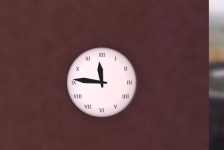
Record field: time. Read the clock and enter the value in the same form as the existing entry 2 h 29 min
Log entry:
11 h 46 min
